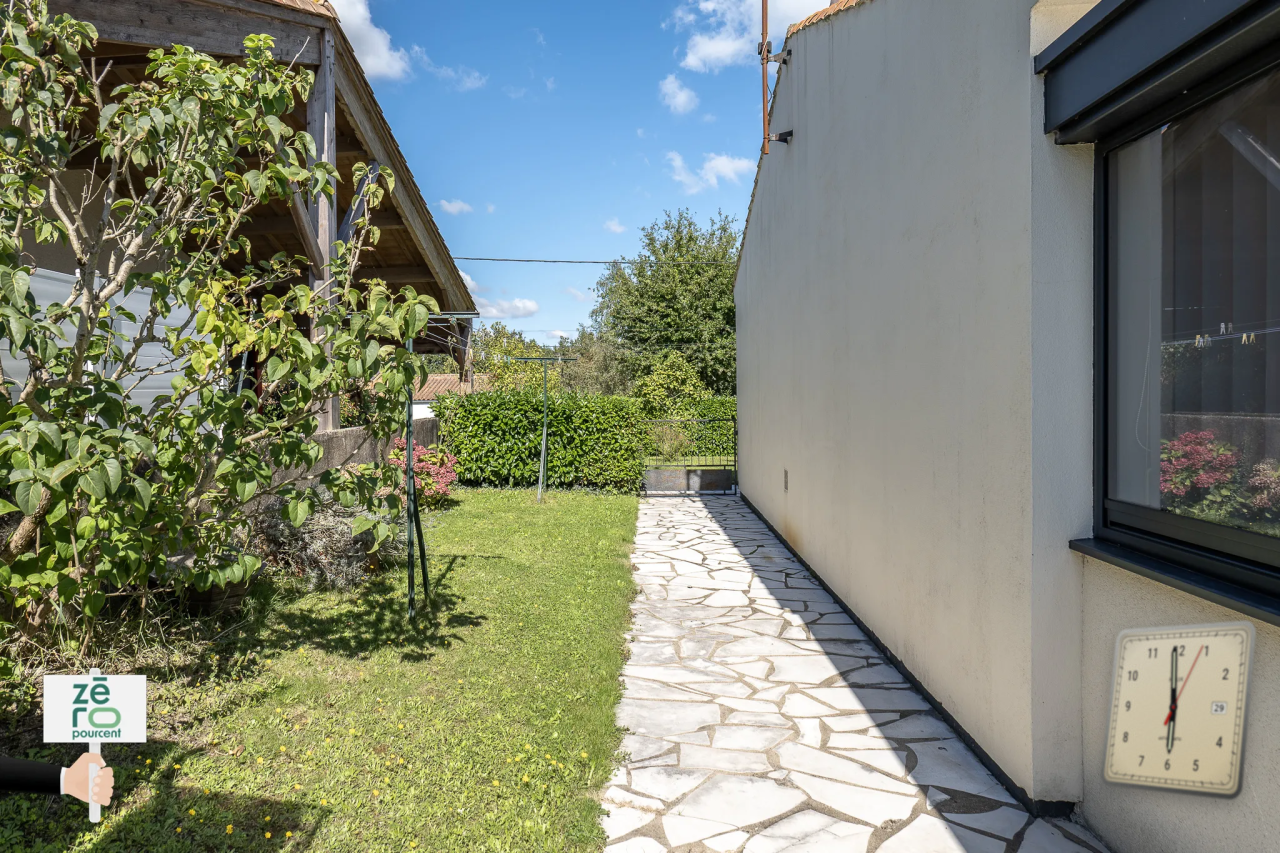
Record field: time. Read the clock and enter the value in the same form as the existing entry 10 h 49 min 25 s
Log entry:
5 h 59 min 04 s
